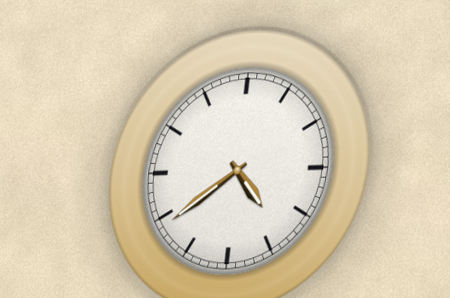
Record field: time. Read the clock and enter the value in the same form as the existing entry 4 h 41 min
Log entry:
4 h 39 min
